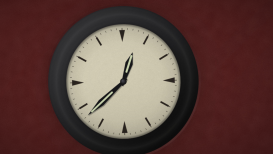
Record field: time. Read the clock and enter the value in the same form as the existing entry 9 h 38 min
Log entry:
12 h 38 min
